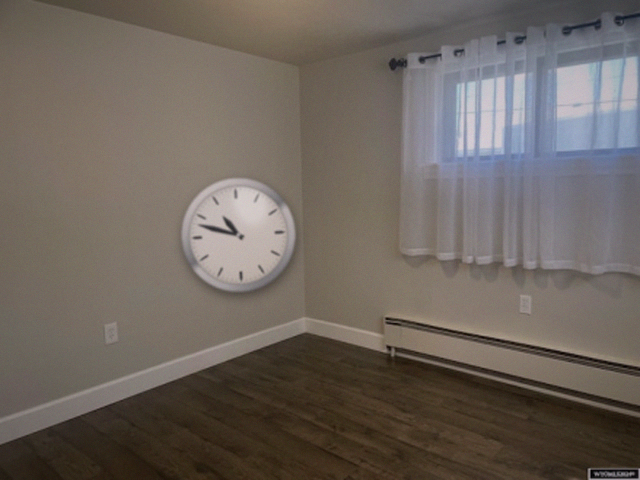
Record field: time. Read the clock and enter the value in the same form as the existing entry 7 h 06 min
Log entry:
10 h 48 min
